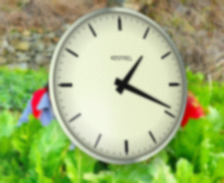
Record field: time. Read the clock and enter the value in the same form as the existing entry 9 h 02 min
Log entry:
1 h 19 min
